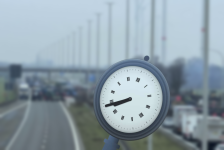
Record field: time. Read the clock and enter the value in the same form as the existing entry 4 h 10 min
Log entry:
7 h 39 min
